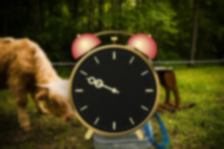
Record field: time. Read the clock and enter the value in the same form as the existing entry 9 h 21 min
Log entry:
9 h 49 min
